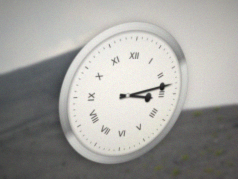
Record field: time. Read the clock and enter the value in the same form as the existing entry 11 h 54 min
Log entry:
3 h 13 min
